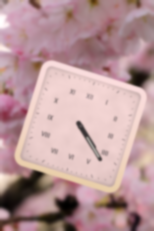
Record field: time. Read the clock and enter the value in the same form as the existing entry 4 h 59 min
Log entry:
4 h 22 min
